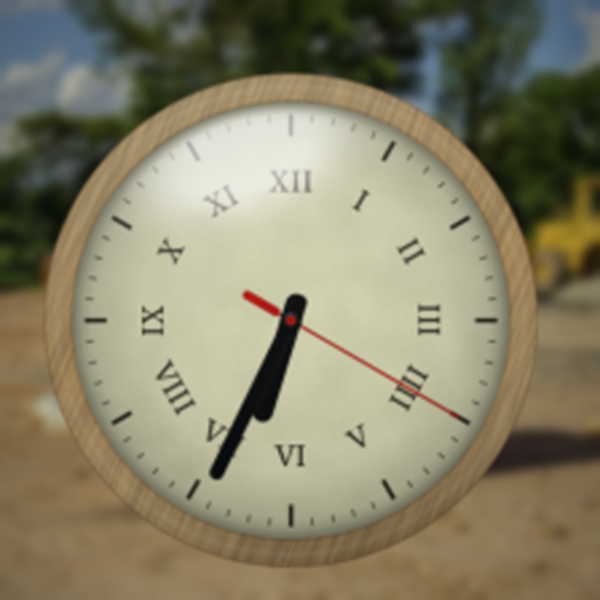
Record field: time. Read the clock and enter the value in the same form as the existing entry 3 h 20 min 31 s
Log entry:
6 h 34 min 20 s
